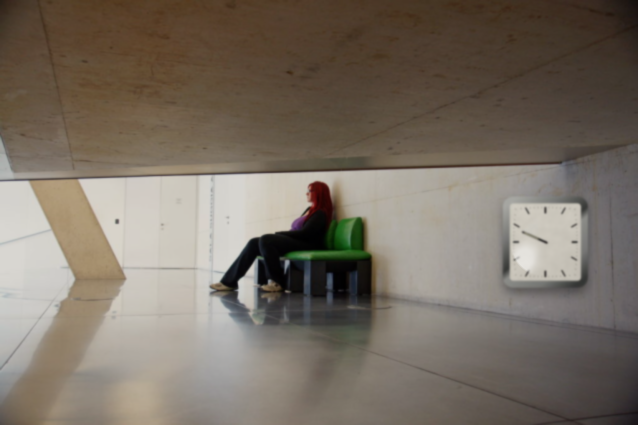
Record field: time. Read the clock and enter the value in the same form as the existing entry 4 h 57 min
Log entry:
9 h 49 min
